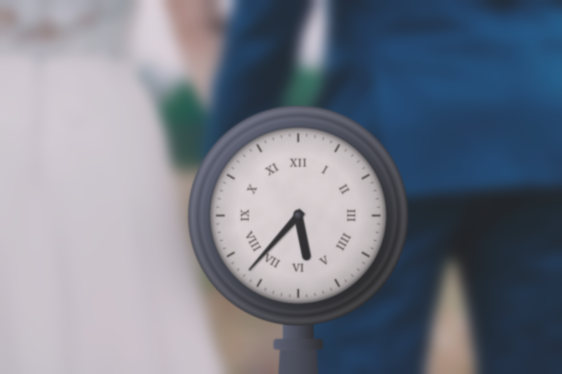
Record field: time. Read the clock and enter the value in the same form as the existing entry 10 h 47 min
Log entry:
5 h 37 min
